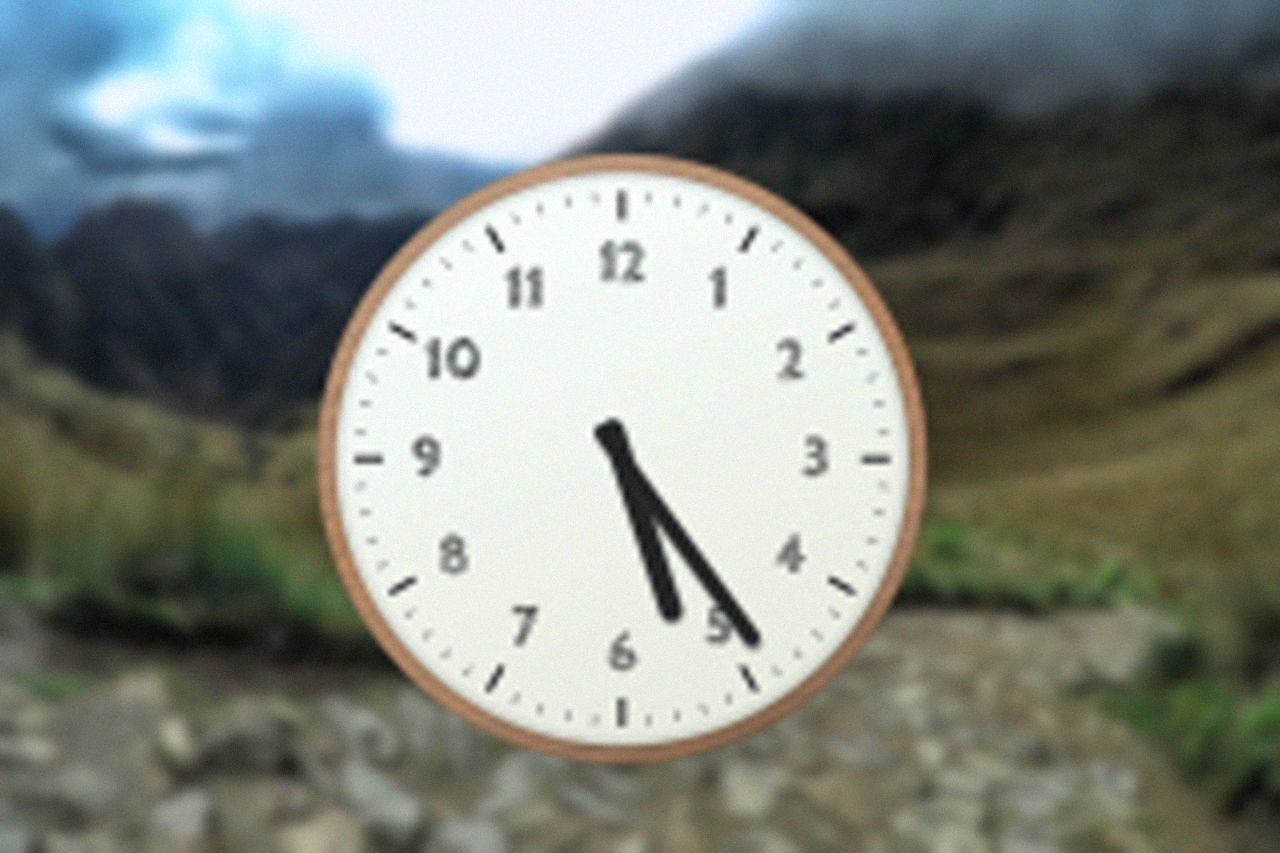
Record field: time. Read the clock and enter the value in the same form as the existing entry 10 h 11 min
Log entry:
5 h 24 min
